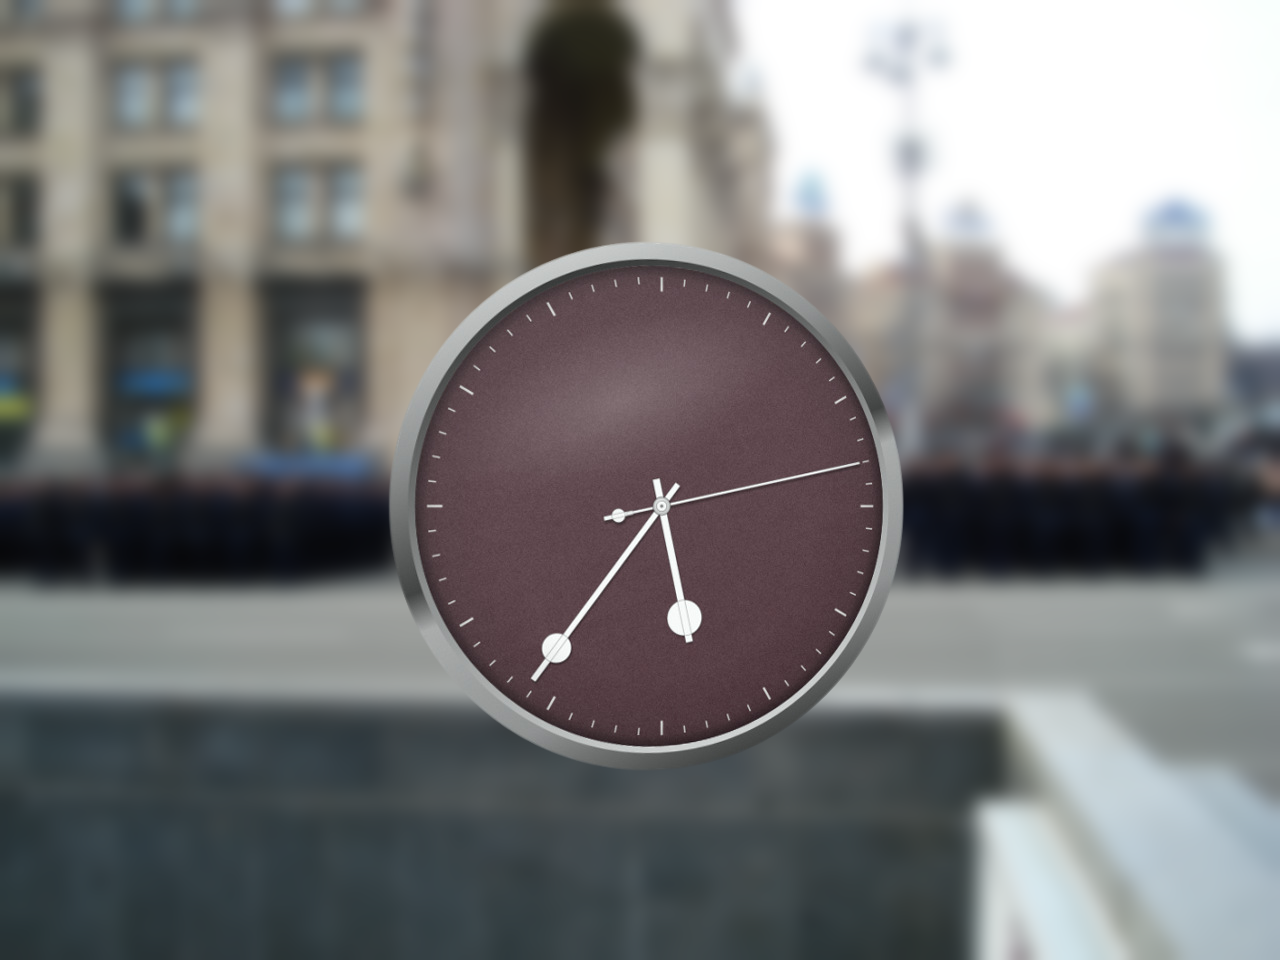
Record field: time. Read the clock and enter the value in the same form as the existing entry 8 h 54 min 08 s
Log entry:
5 h 36 min 13 s
